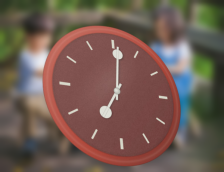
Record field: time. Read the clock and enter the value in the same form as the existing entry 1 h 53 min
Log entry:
7 h 01 min
